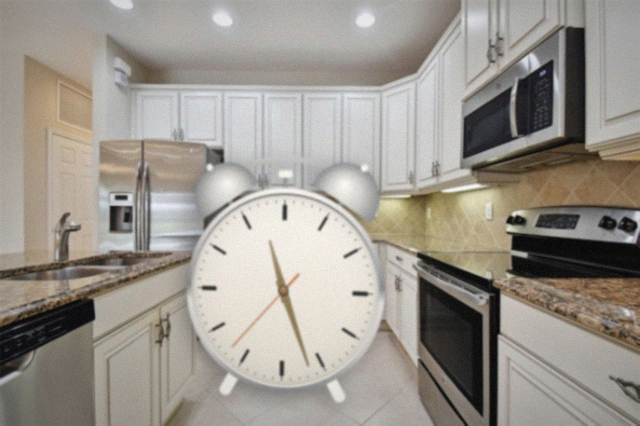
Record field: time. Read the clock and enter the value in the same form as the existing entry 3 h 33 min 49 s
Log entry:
11 h 26 min 37 s
